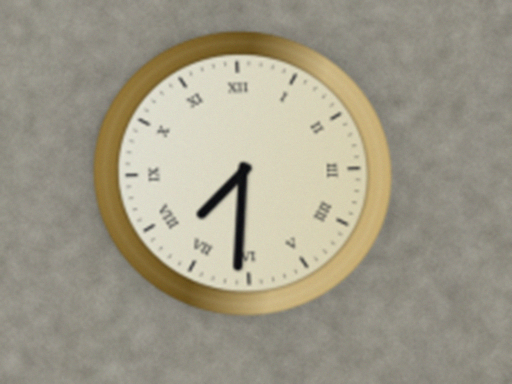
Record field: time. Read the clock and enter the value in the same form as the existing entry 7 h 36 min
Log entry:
7 h 31 min
